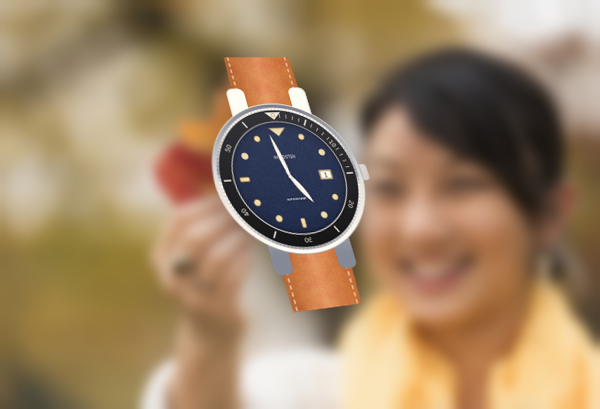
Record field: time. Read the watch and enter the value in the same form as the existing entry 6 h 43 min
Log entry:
4 h 58 min
